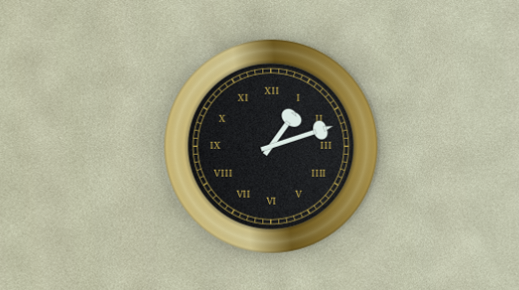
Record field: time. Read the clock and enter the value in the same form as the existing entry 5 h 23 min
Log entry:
1 h 12 min
